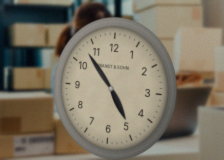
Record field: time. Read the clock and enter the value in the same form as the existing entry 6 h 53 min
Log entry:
4 h 53 min
